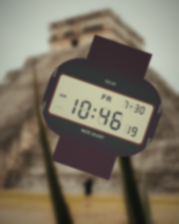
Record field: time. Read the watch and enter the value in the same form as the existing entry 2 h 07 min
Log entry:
10 h 46 min
